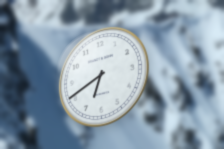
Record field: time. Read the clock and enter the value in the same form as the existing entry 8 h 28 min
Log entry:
6 h 41 min
